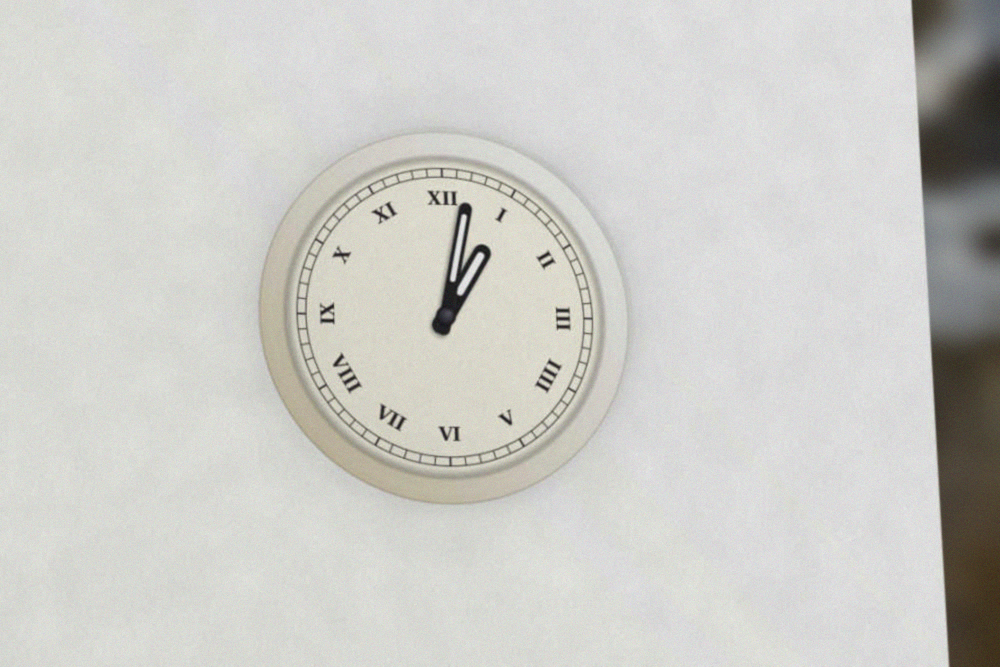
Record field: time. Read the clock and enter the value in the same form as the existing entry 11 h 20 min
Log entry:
1 h 02 min
